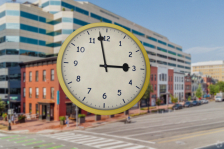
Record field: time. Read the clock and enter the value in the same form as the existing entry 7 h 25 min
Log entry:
2 h 58 min
